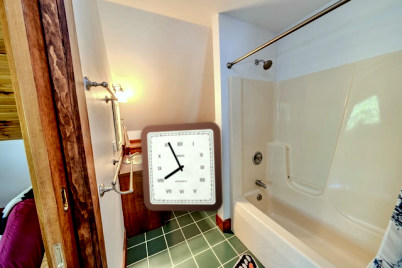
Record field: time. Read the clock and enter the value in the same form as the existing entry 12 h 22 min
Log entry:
7 h 56 min
